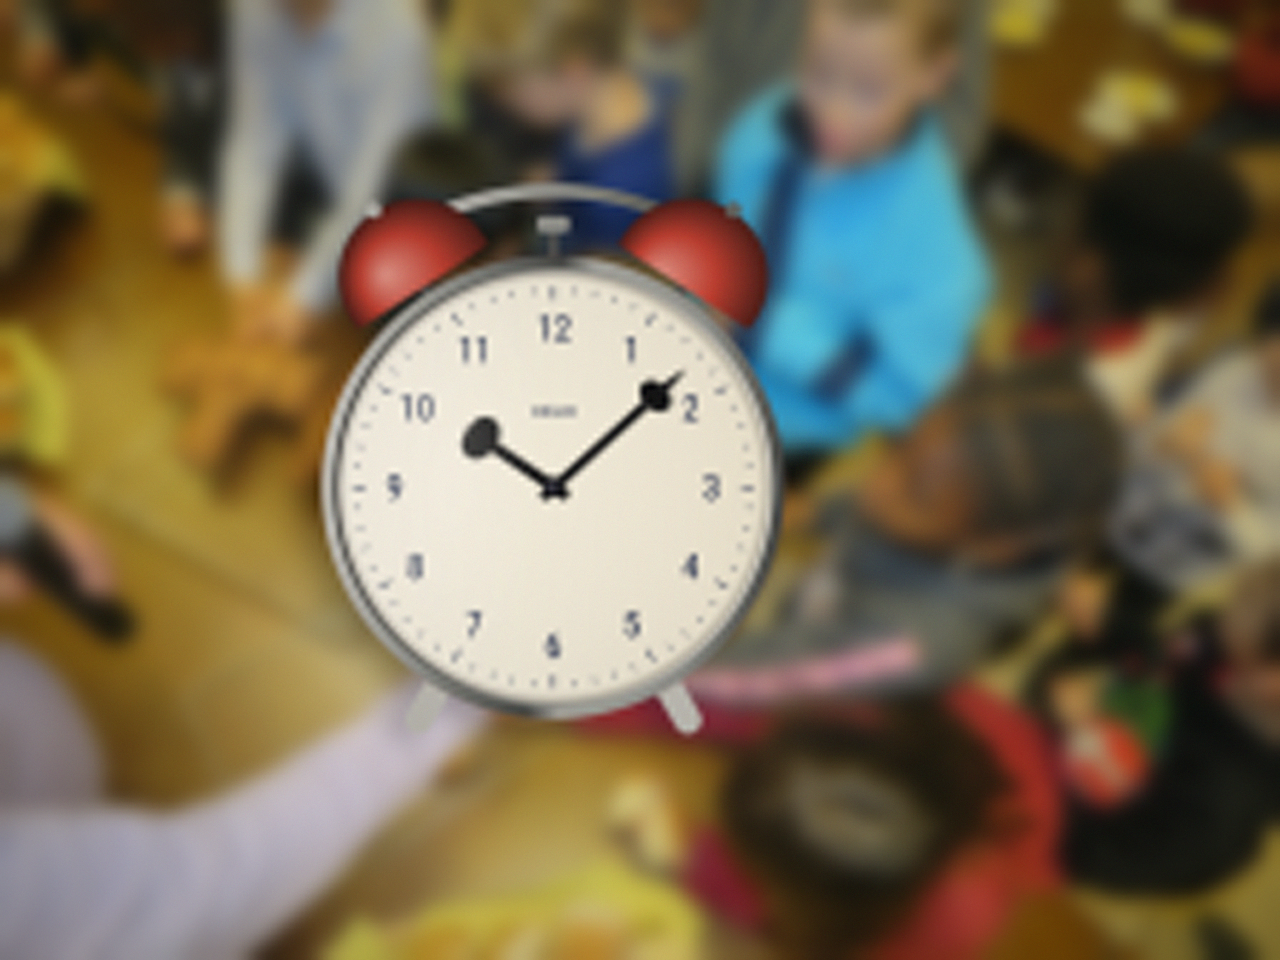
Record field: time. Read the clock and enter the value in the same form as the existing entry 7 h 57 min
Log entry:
10 h 08 min
